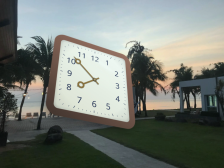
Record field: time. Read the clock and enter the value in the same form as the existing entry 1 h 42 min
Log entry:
7 h 52 min
